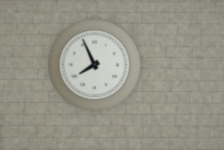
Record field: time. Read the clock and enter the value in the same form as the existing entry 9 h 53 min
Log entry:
7 h 56 min
